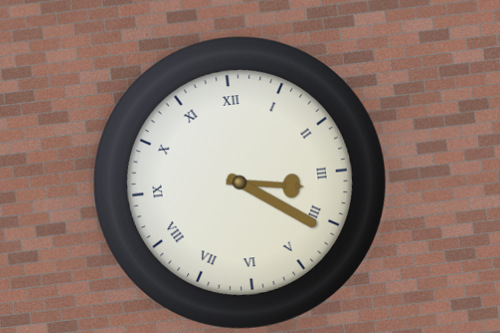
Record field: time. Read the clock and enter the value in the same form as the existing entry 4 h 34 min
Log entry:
3 h 21 min
